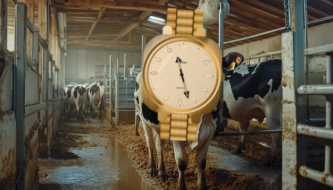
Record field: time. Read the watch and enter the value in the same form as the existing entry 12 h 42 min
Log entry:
11 h 27 min
